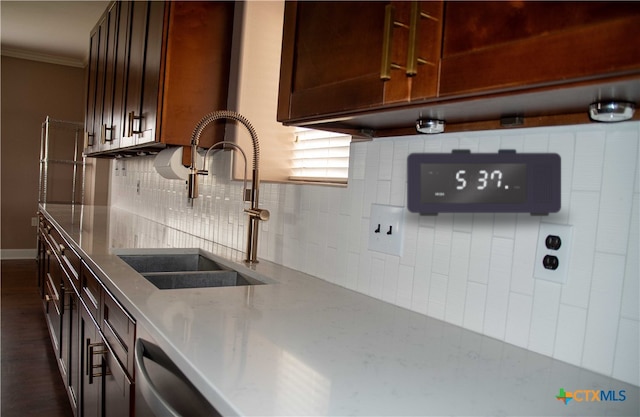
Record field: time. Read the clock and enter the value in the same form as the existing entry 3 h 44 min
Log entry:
5 h 37 min
